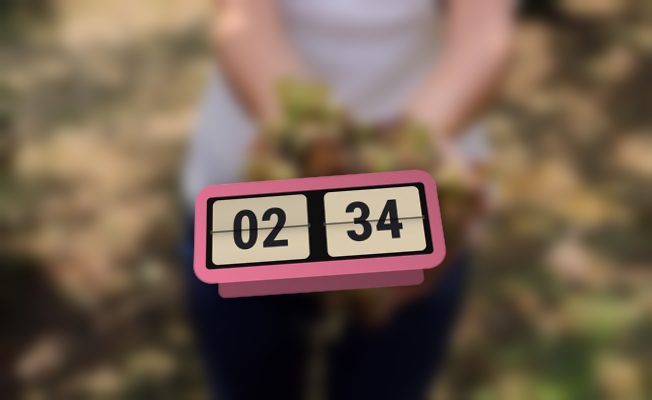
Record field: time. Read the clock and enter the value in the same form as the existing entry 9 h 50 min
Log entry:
2 h 34 min
